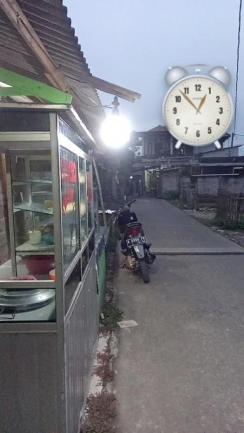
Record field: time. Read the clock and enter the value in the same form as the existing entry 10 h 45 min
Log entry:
12 h 53 min
